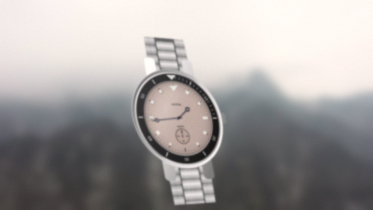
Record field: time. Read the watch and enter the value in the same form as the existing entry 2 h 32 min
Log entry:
1 h 44 min
